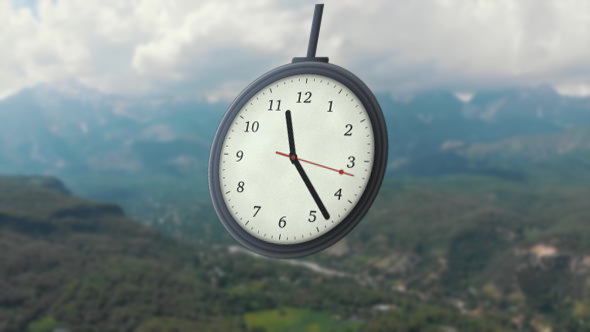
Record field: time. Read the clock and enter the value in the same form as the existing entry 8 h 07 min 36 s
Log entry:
11 h 23 min 17 s
